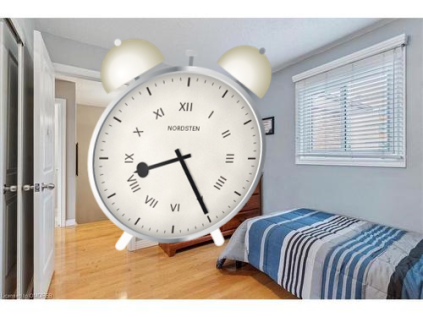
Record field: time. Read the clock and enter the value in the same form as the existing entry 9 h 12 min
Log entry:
8 h 25 min
